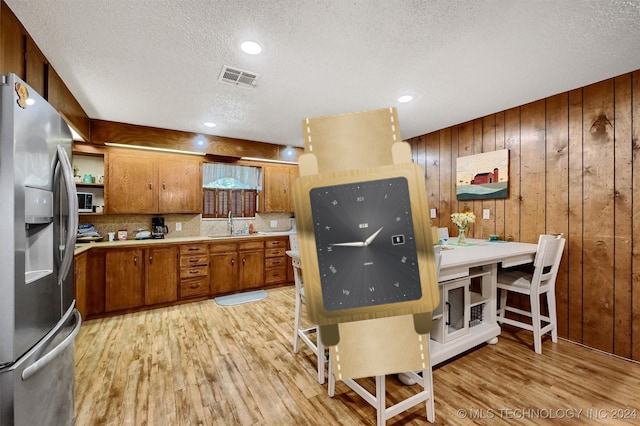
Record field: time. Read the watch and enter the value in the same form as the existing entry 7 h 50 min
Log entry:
1 h 46 min
